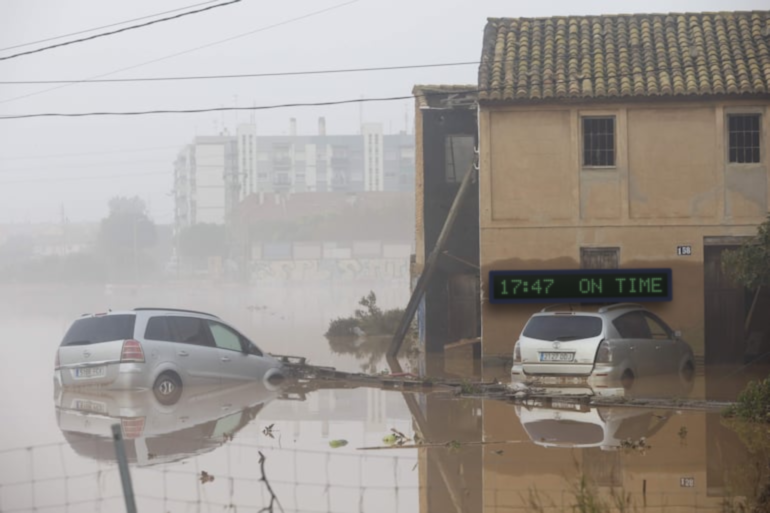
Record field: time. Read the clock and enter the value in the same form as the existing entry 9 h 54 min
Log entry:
17 h 47 min
